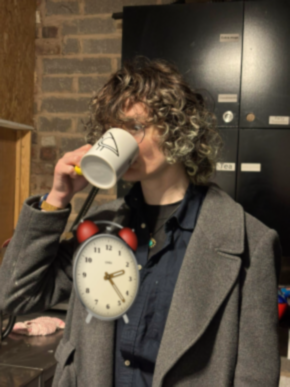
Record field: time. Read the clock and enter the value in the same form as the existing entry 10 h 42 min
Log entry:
2 h 23 min
